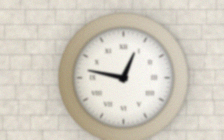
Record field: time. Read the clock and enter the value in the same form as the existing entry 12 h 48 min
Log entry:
12 h 47 min
